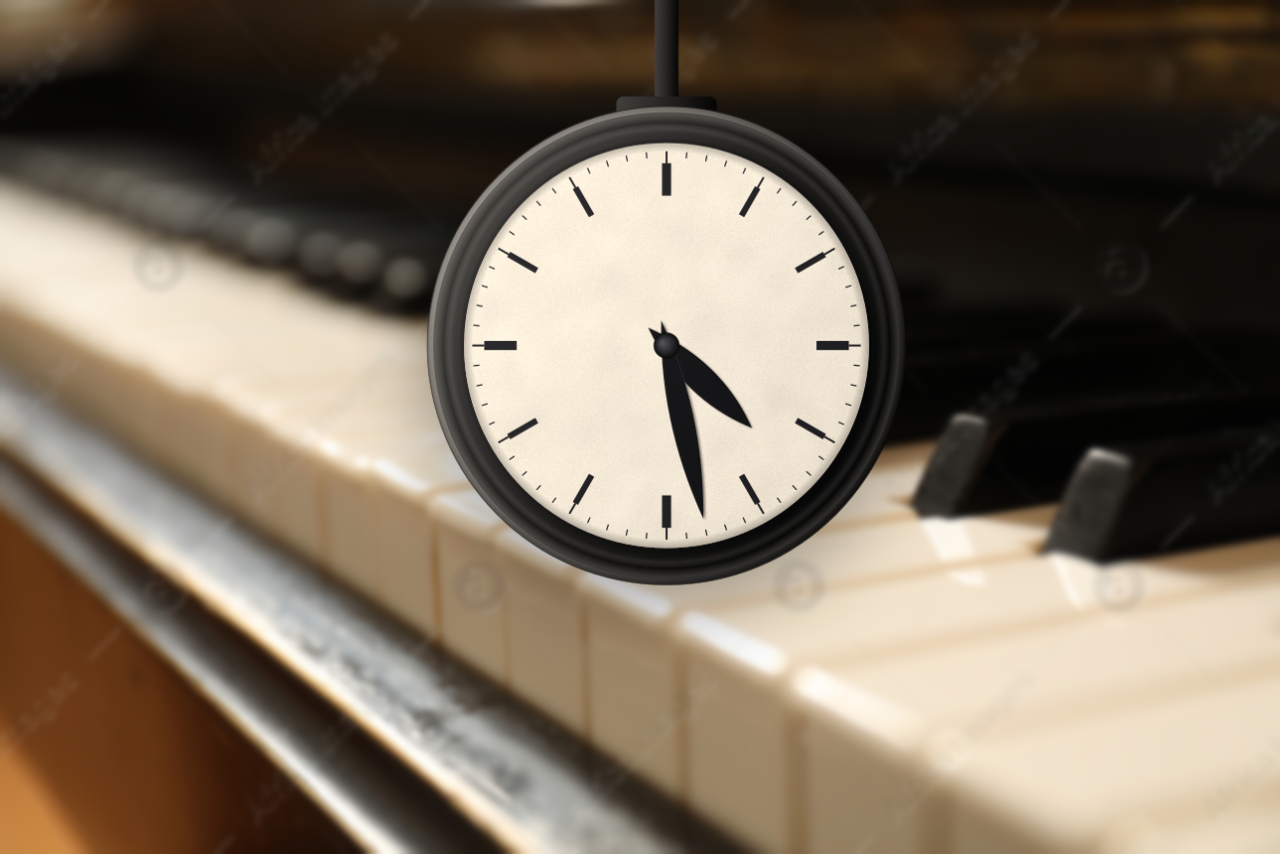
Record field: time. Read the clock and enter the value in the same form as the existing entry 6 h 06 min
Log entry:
4 h 28 min
